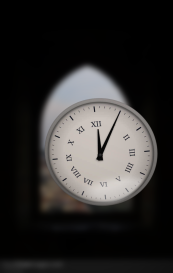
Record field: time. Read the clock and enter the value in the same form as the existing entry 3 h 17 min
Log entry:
12 h 05 min
